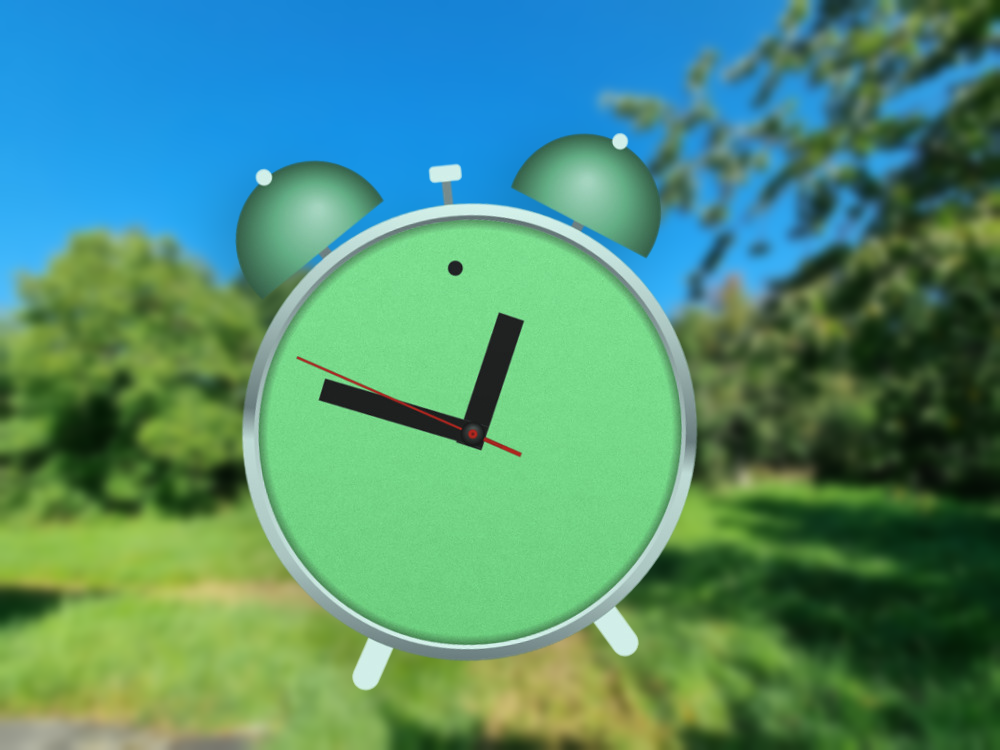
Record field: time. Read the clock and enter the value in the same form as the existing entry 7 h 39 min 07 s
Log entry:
12 h 48 min 50 s
